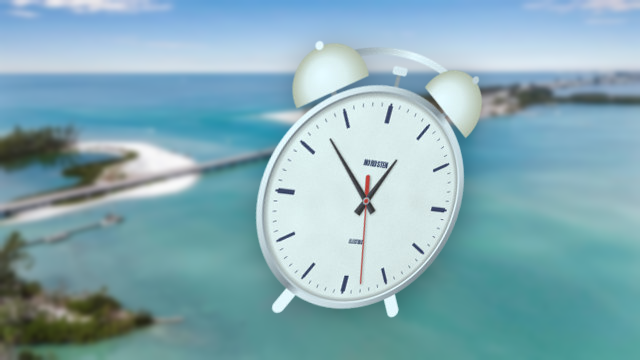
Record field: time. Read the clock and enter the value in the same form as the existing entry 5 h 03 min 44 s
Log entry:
12 h 52 min 28 s
